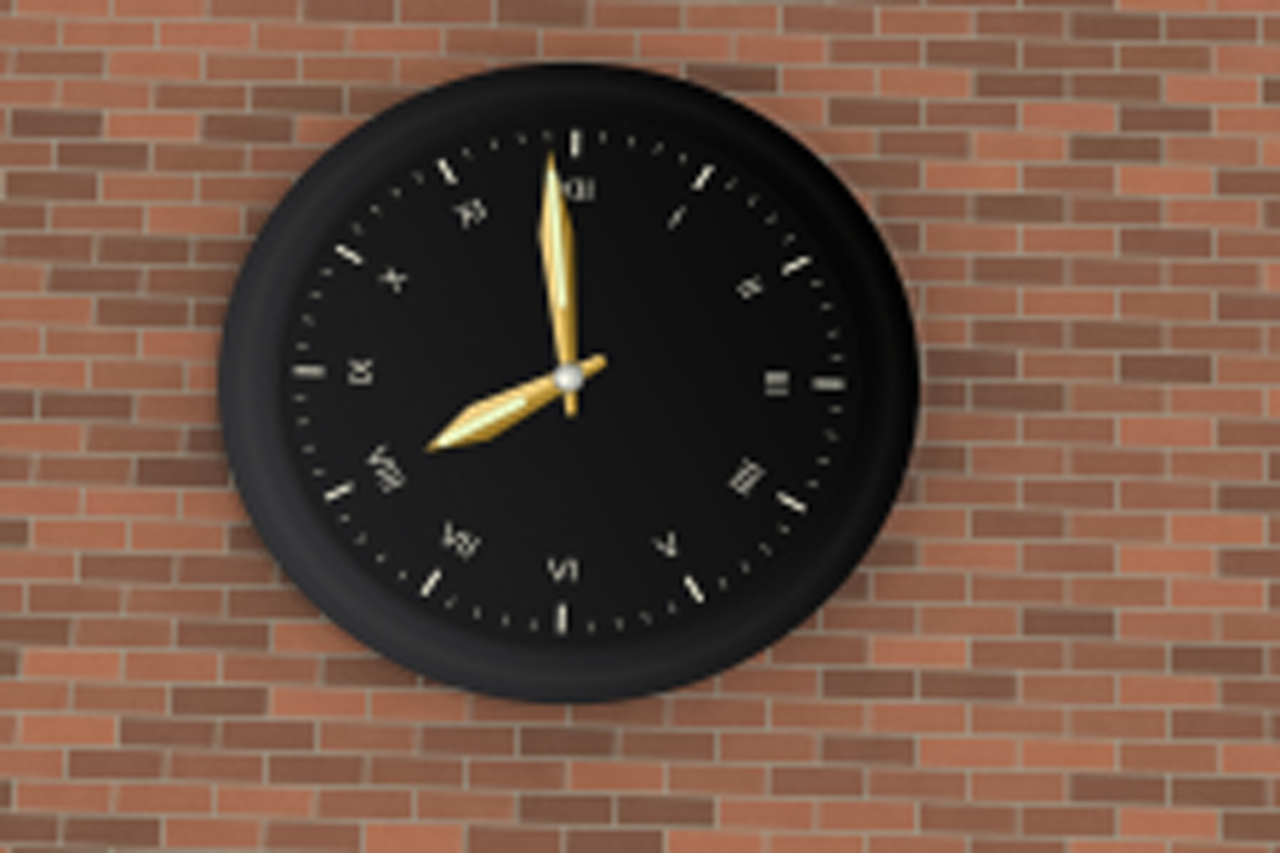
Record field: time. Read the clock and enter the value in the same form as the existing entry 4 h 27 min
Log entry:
7 h 59 min
